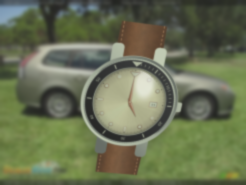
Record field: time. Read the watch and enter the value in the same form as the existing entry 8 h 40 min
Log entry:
5 h 00 min
